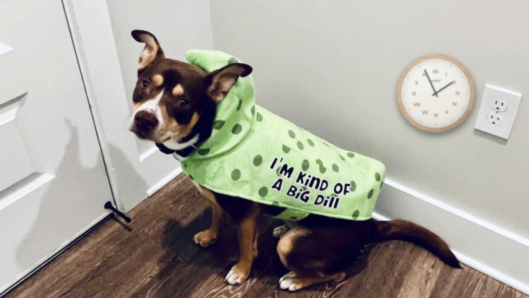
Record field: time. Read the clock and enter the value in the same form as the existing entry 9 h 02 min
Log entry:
1 h 56 min
